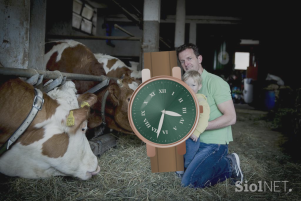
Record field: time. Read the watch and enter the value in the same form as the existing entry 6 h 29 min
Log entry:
3 h 33 min
